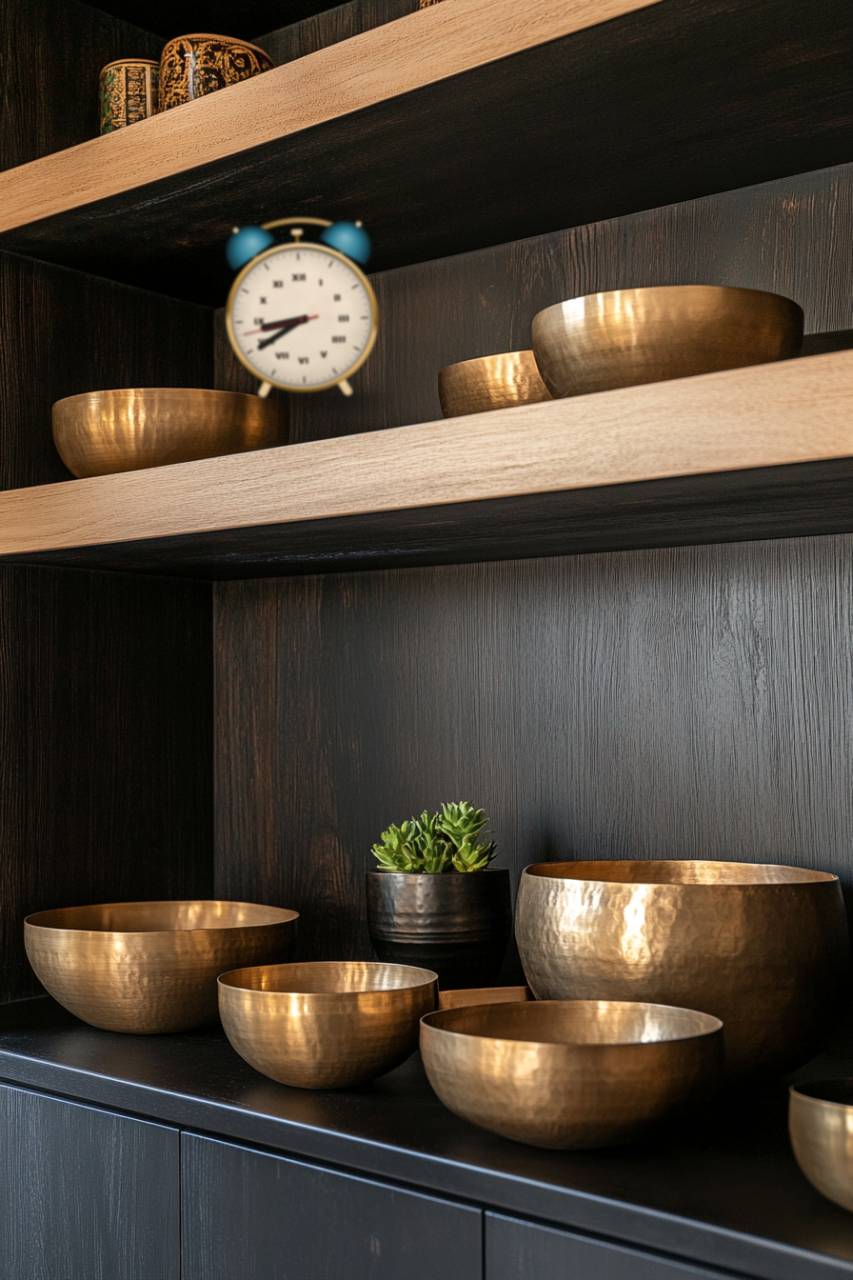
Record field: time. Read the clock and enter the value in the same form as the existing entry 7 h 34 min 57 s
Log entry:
8 h 39 min 43 s
